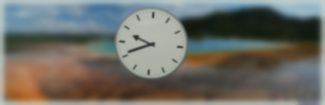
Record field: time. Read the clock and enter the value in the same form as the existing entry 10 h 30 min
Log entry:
9 h 41 min
